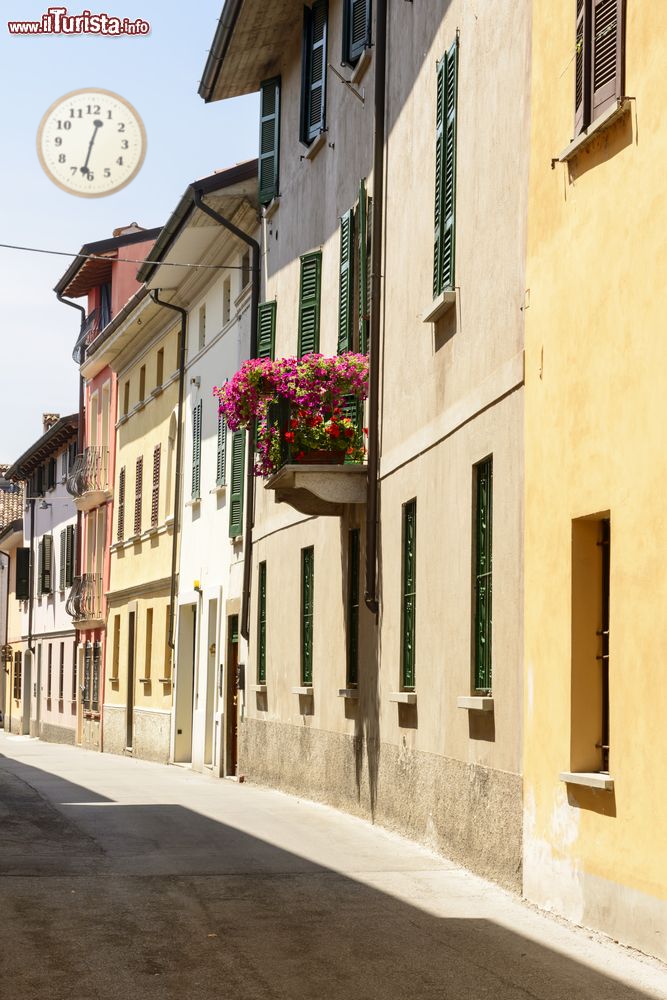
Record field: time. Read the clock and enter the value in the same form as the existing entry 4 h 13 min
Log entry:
12 h 32 min
